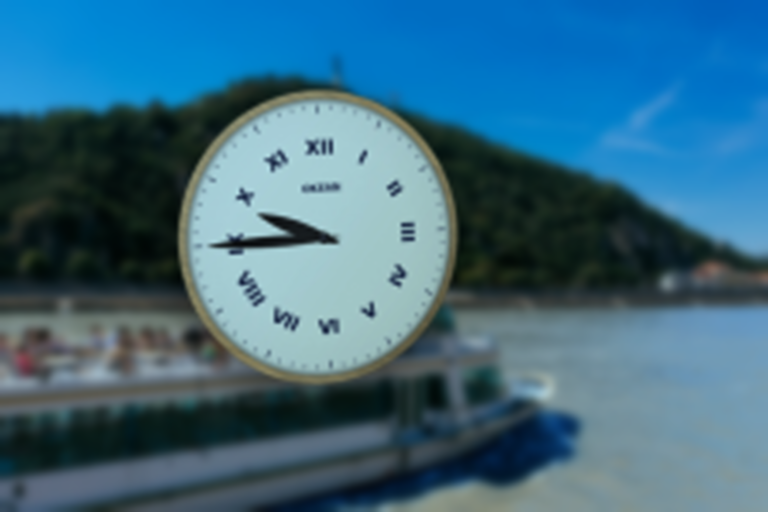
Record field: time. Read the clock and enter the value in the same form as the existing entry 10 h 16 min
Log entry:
9 h 45 min
